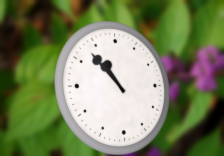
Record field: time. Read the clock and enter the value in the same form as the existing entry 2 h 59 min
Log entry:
10 h 53 min
